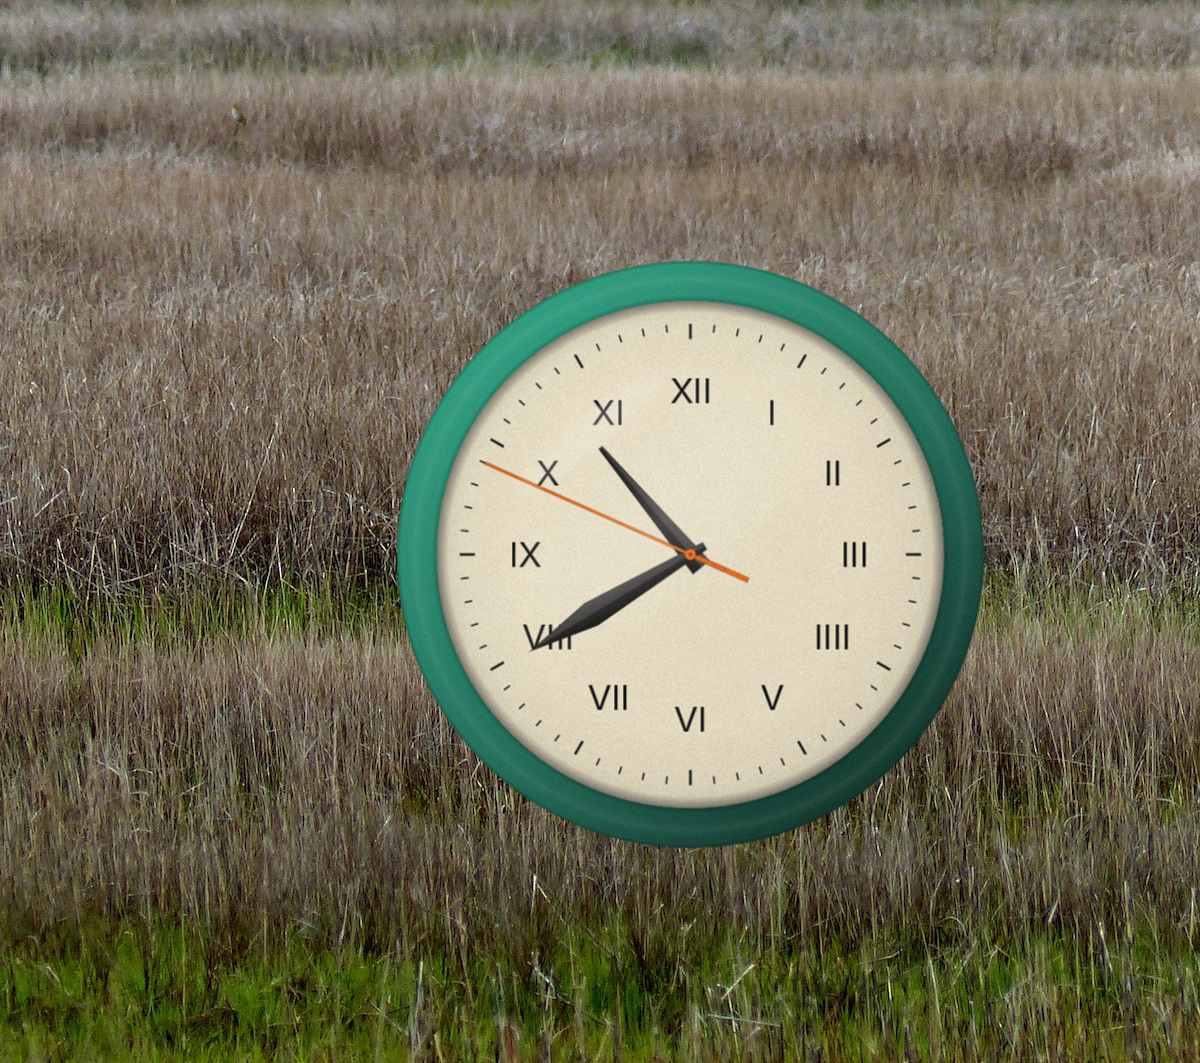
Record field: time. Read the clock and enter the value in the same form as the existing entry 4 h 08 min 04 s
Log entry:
10 h 39 min 49 s
